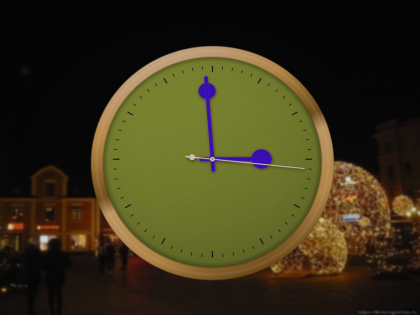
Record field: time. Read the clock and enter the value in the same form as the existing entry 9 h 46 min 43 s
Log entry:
2 h 59 min 16 s
